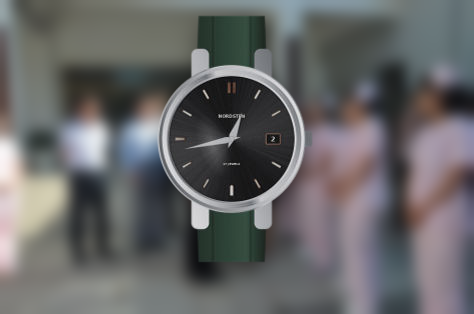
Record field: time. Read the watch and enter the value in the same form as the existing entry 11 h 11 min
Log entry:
12 h 43 min
